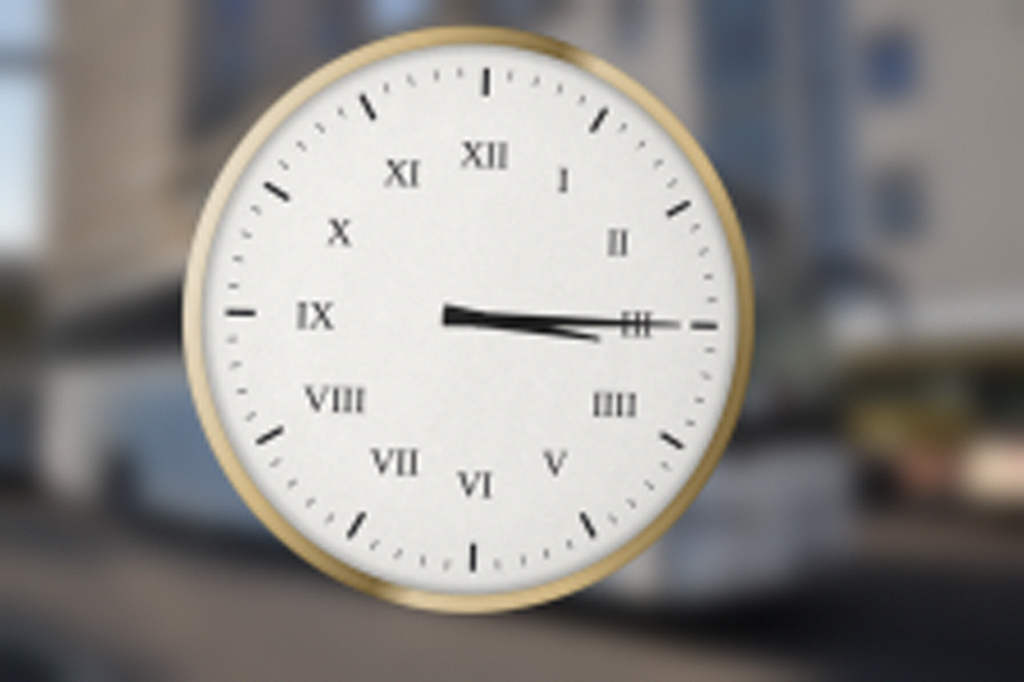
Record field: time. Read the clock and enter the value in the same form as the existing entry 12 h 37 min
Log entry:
3 h 15 min
